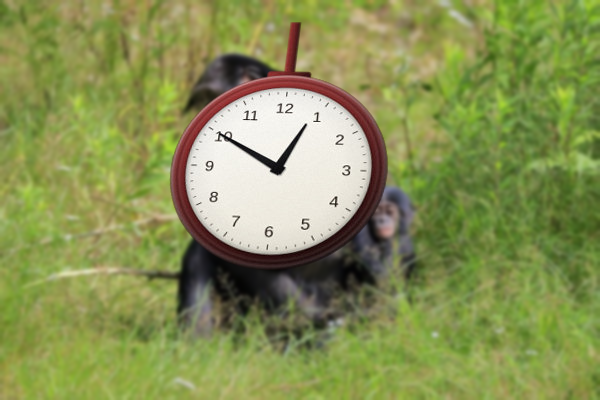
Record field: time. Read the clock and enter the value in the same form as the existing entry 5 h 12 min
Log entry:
12 h 50 min
